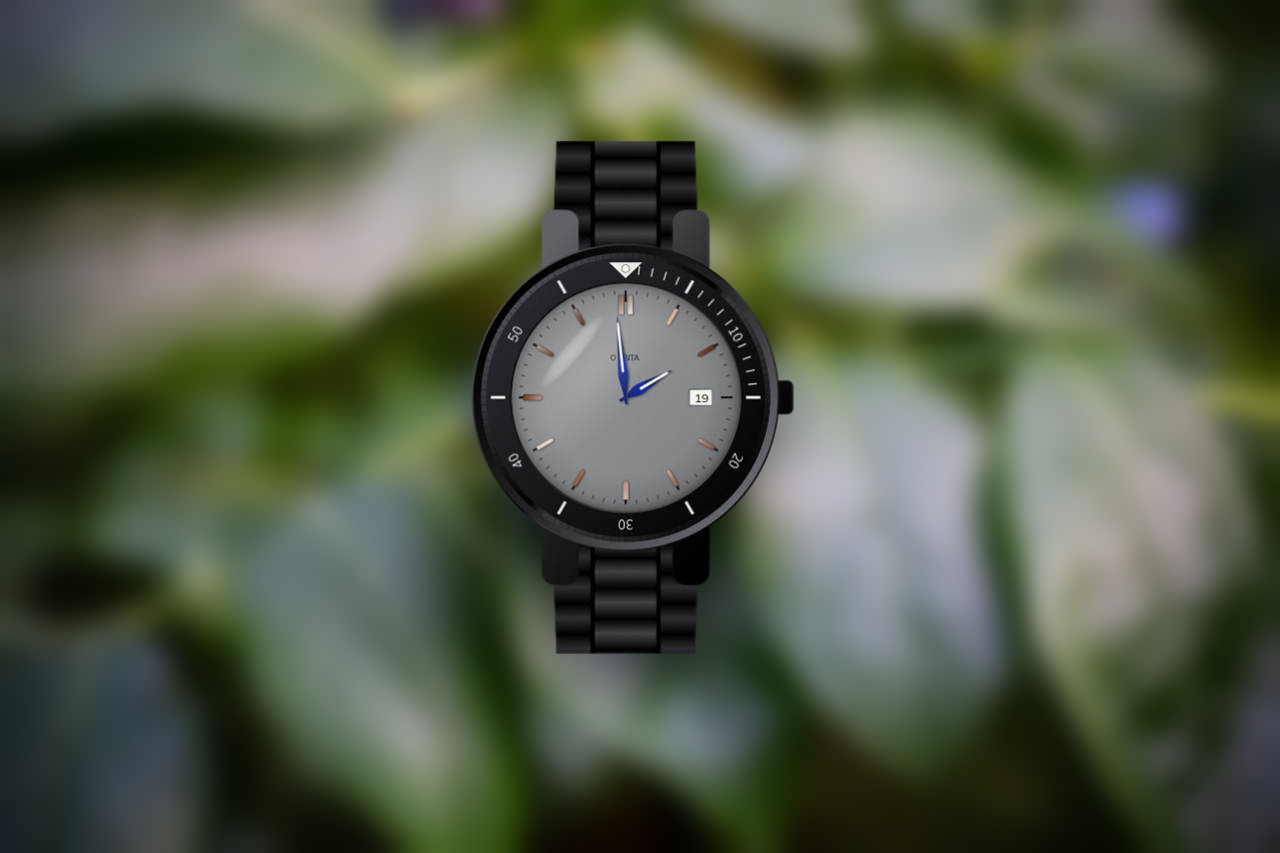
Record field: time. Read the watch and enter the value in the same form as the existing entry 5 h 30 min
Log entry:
1 h 59 min
